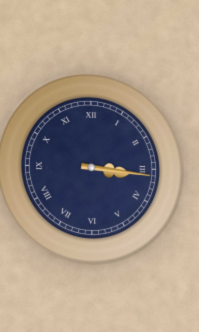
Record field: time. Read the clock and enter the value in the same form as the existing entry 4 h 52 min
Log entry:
3 h 16 min
